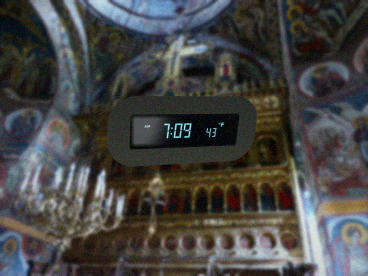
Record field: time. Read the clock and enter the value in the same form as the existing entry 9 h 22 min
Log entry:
7 h 09 min
